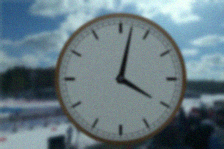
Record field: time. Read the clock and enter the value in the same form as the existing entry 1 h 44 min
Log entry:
4 h 02 min
